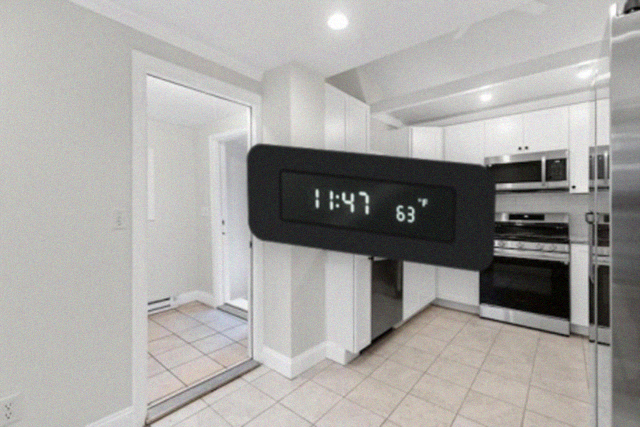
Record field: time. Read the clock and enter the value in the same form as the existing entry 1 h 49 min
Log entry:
11 h 47 min
